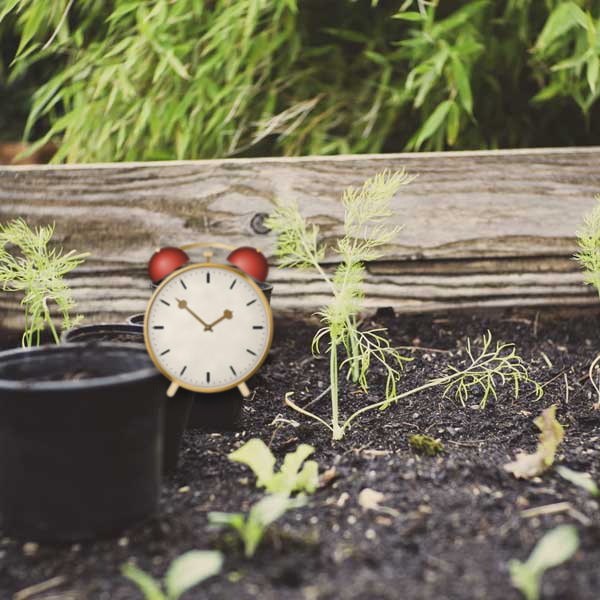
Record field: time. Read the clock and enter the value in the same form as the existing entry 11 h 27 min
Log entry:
1 h 52 min
